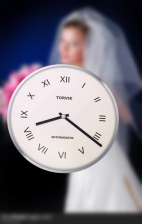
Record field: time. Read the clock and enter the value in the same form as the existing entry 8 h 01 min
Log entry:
8 h 21 min
